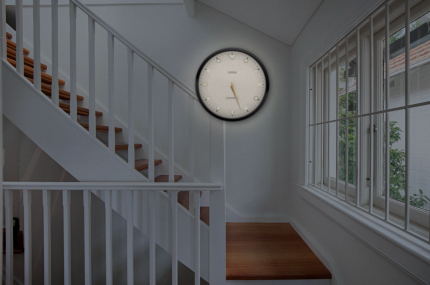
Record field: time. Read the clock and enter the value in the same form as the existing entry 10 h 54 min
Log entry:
5 h 27 min
